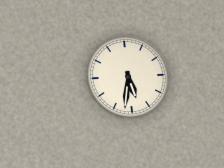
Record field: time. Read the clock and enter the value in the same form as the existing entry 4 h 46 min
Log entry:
5 h 32 min
